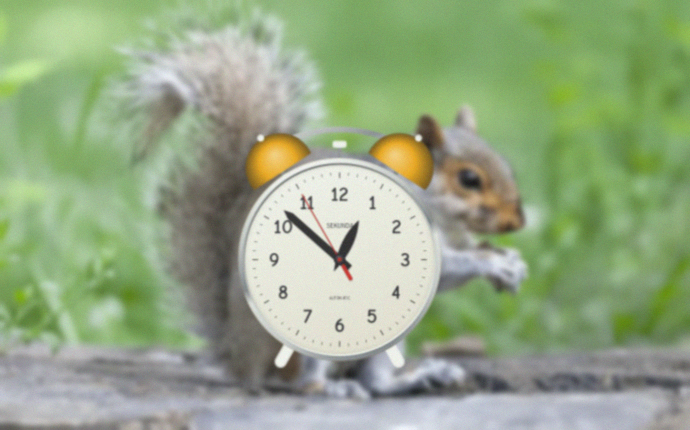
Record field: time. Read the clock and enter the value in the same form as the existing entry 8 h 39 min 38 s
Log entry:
12 h 51 min 55 s
